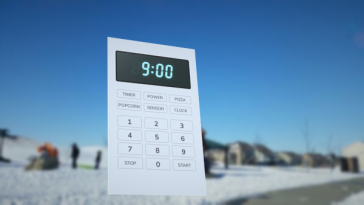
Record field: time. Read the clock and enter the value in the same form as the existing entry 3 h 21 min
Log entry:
9 h 00 min
